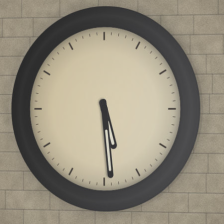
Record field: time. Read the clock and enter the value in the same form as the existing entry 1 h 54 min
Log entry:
5 h 29 min
